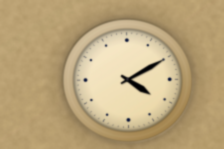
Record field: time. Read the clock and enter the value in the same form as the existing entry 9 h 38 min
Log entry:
4 h 10 min
